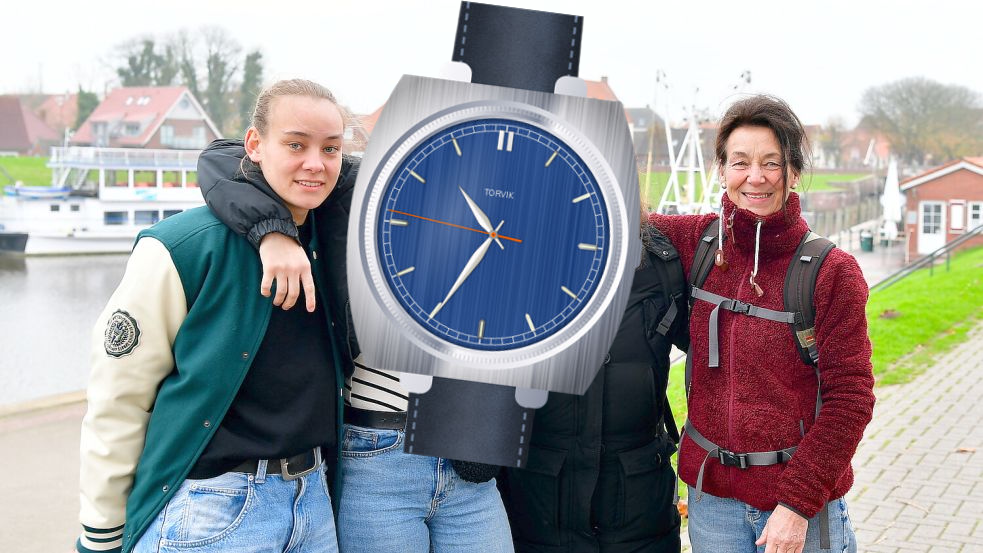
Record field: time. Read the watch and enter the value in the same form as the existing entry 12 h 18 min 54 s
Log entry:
10 h 34 min 46 s
